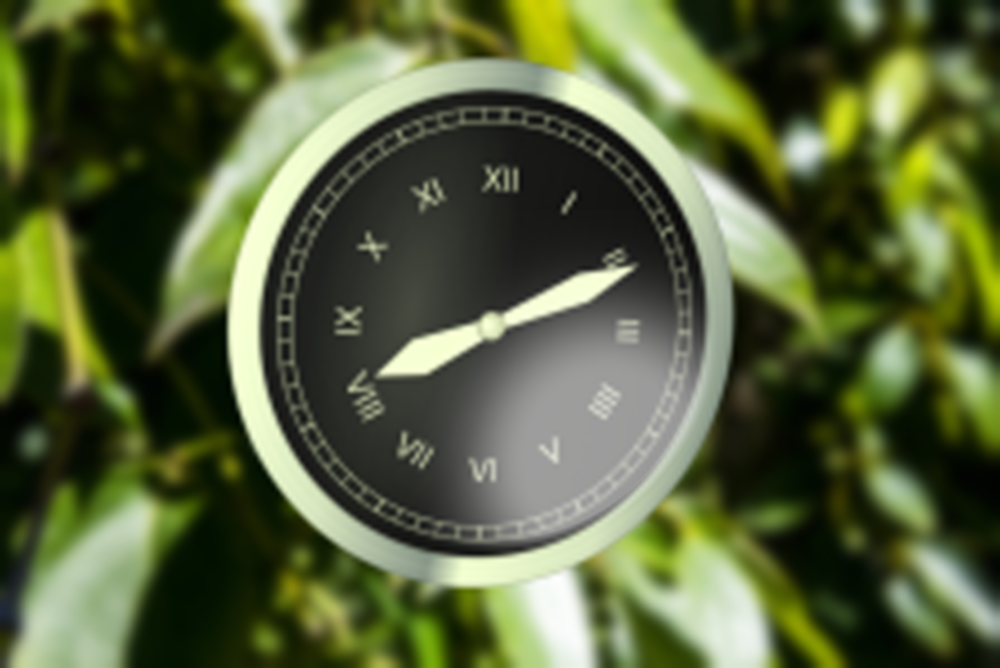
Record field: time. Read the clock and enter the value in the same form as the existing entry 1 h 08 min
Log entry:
8 h 11 min
